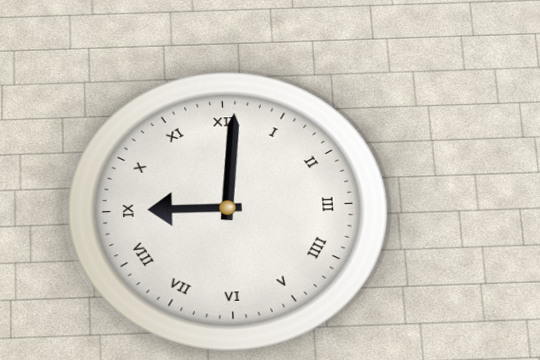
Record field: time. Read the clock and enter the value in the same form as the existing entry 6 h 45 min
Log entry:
9 h 01 min
